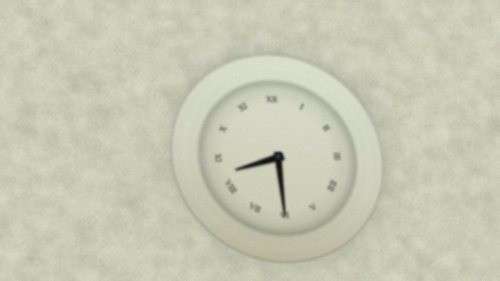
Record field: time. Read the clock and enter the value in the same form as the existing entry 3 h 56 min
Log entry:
8 h 30 min
